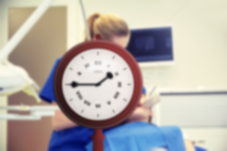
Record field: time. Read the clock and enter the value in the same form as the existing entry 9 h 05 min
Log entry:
1 h 45 min
